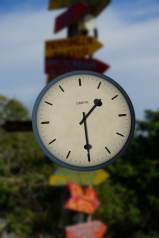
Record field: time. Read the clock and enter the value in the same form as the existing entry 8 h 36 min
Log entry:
1 h 30 min
